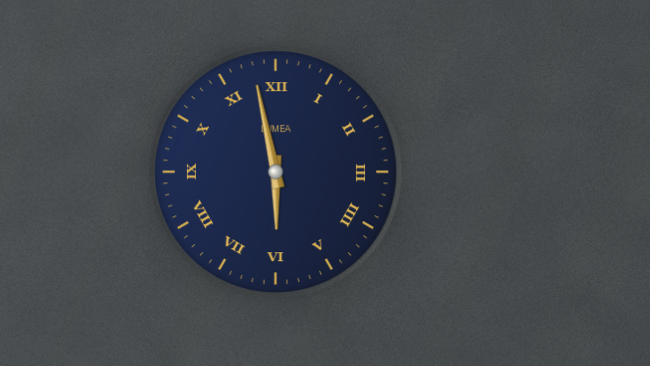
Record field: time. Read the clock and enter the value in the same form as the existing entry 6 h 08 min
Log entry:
5 h 58 min
